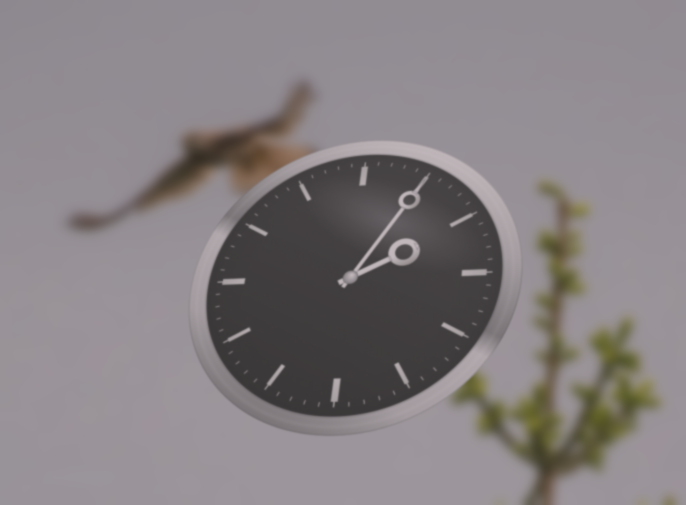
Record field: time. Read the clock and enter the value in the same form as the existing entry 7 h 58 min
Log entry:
2 h 05 min
